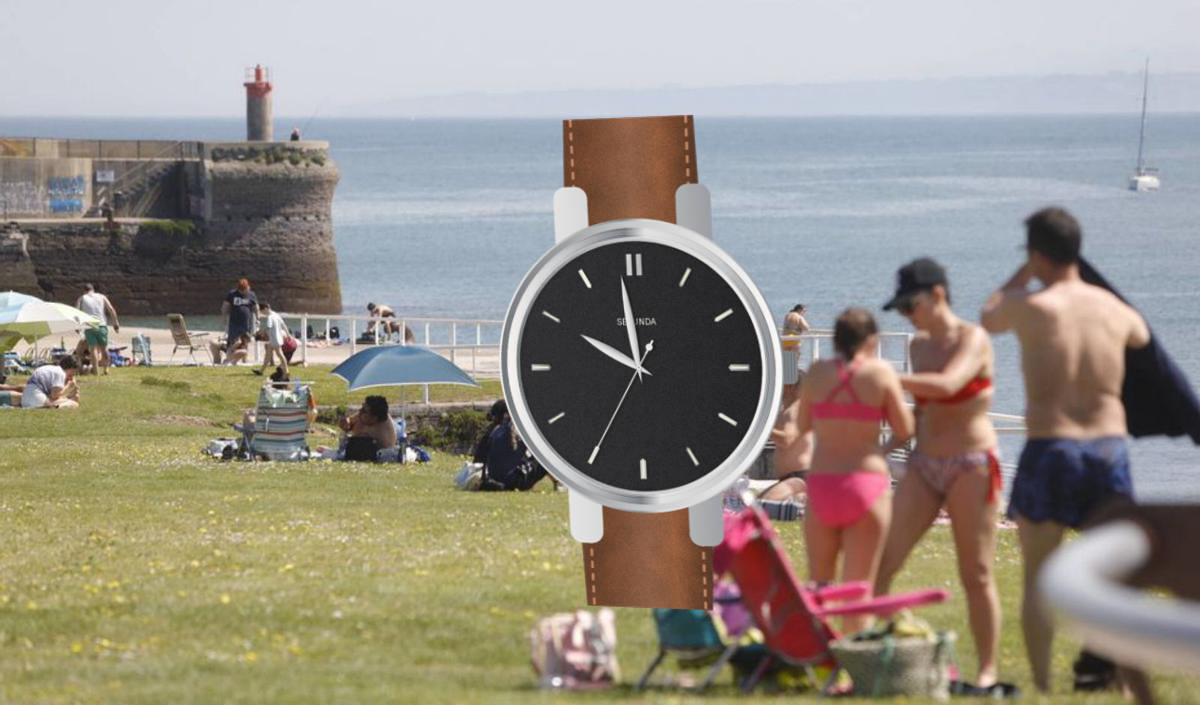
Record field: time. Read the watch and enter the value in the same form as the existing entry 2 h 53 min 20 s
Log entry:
9 h 58 min 35 s
